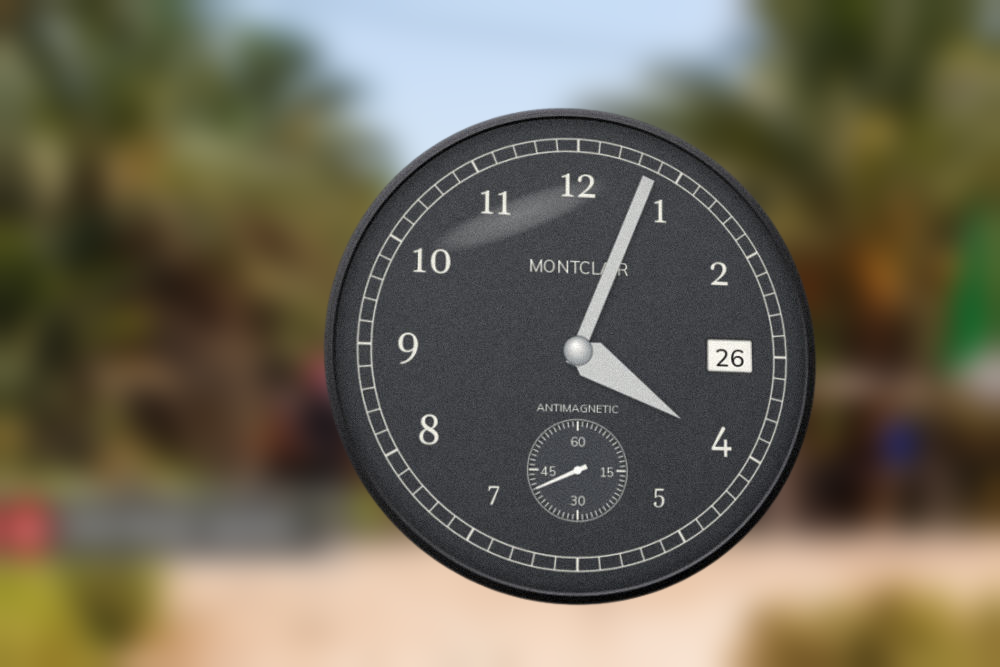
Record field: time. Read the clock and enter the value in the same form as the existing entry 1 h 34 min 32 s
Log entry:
4 h 03 min 41 s
